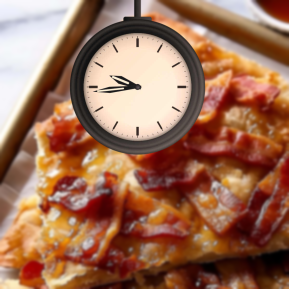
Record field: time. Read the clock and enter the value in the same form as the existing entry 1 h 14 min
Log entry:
9 h 44 min
